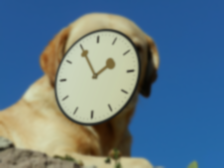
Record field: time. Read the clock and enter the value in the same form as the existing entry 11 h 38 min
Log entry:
1 h 55 min
